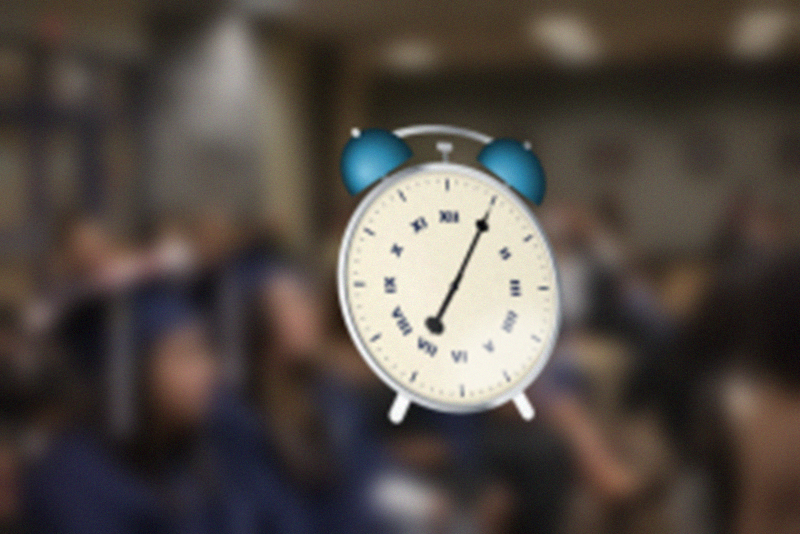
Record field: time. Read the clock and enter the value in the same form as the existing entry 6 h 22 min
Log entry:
7 h 05 min
